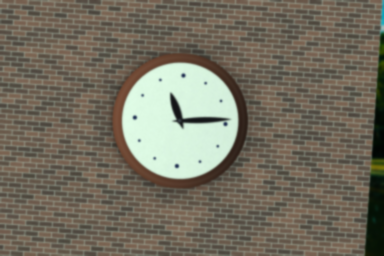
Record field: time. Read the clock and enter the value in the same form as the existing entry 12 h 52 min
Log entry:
11 h 14 min
